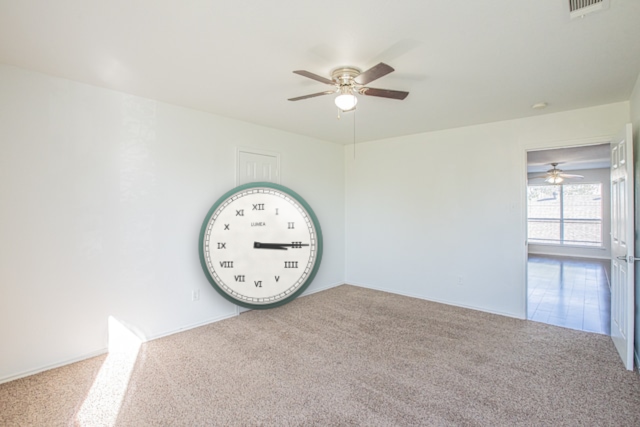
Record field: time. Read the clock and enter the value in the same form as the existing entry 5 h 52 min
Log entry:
3 h 15 min
